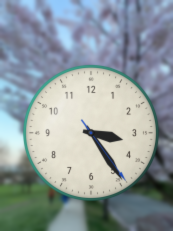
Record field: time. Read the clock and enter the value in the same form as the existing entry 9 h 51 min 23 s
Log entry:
3 h 24 min 24 s
